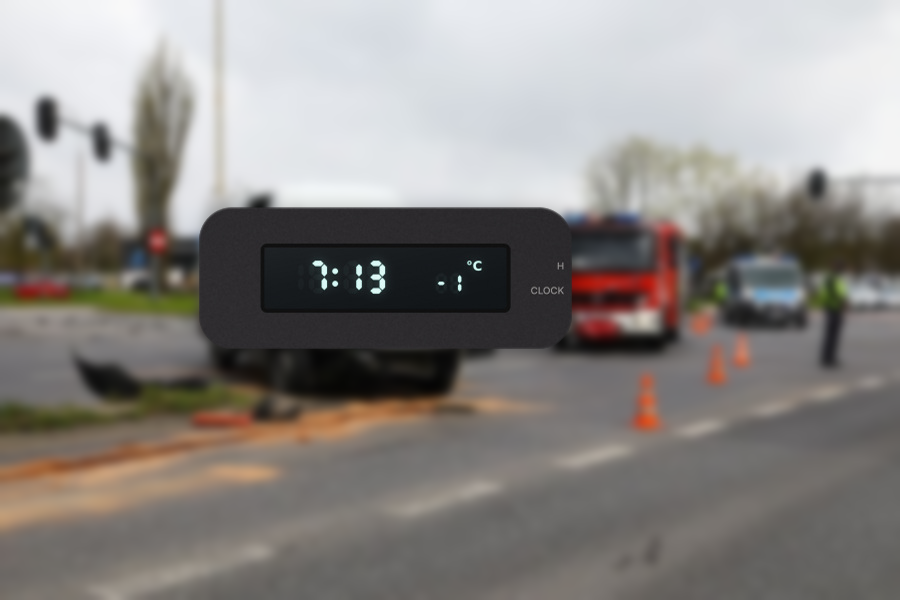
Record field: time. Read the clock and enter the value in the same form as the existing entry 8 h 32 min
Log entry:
7 h 13 min
